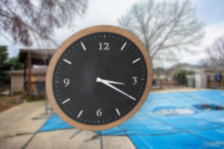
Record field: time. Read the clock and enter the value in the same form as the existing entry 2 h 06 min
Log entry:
3 h 20 min
